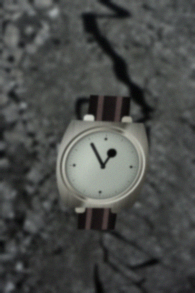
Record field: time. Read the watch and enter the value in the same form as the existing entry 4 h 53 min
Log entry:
12 h 55 min
